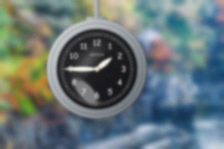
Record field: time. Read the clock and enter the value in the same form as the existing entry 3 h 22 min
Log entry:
1 h 45 min
